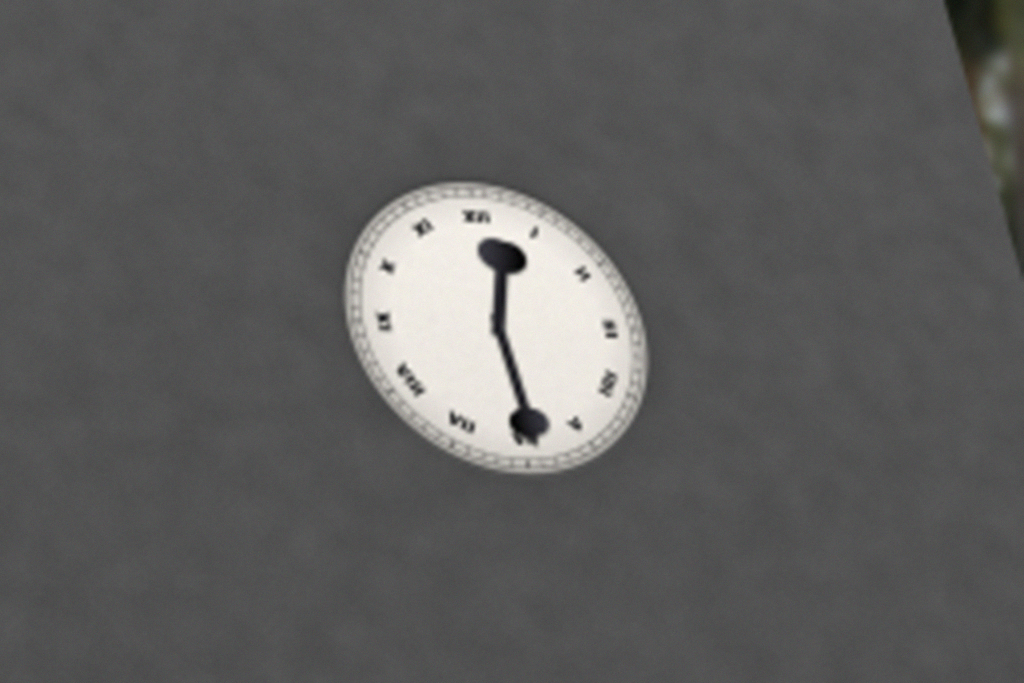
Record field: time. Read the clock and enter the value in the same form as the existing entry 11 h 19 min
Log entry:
12 h 29 min
